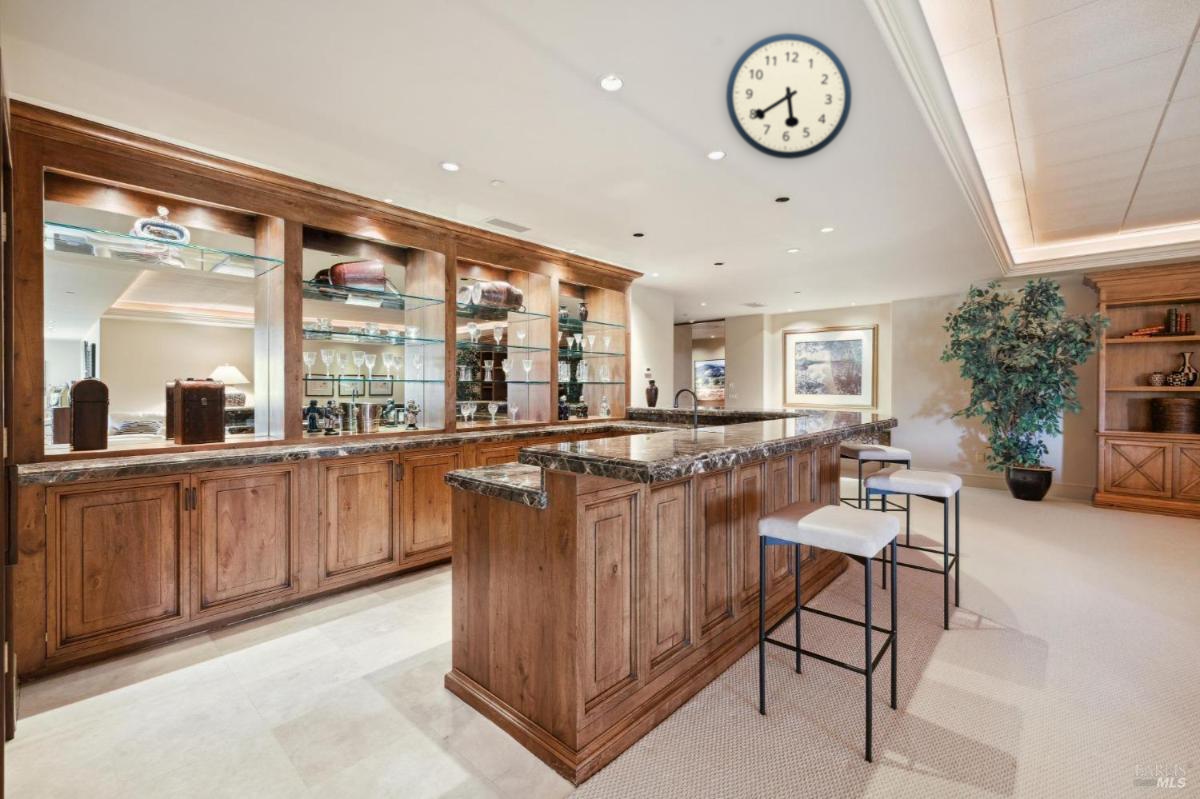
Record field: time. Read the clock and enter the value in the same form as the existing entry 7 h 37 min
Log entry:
5 h 39 min
